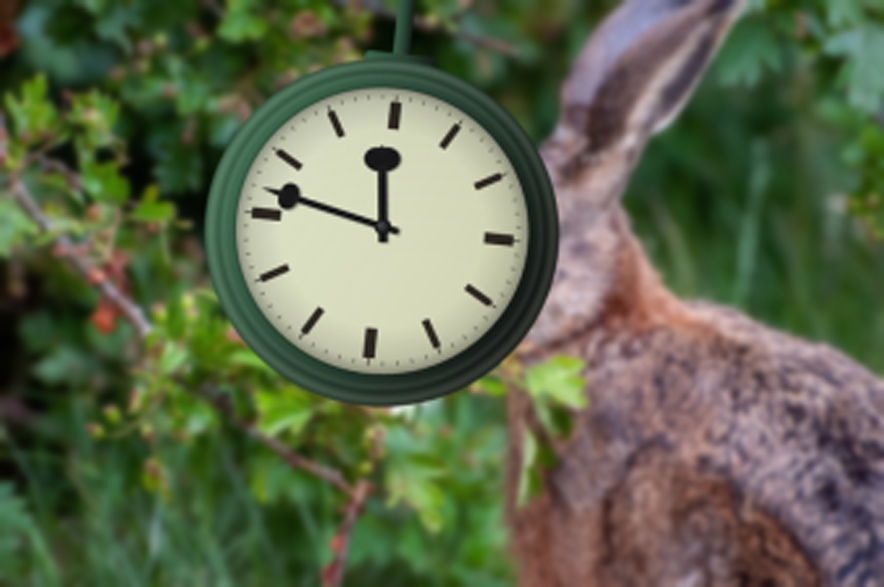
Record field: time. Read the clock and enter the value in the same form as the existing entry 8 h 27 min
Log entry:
11 h 47 min
